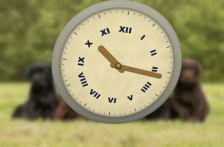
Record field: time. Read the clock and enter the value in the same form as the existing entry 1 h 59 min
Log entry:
10 h 16 min
